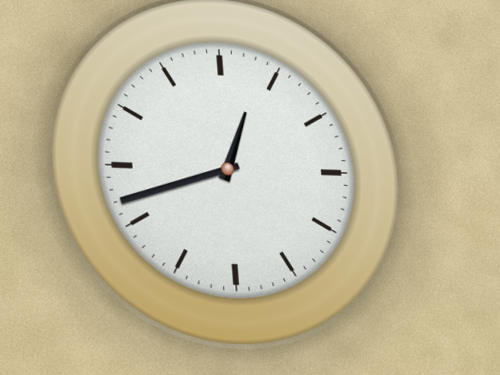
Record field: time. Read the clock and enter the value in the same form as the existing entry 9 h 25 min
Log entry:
12 h 42 min
